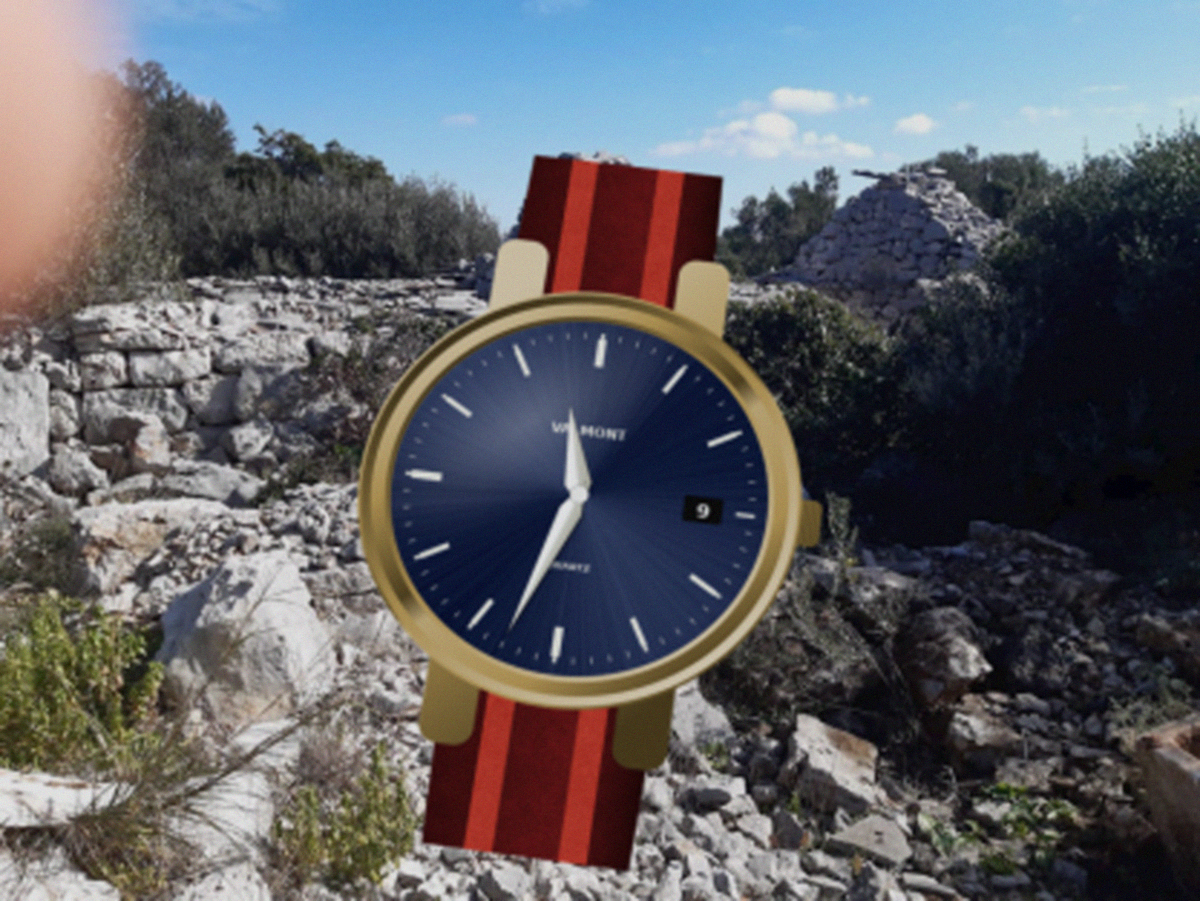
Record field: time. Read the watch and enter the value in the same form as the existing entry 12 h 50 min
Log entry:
11 h 33 min
